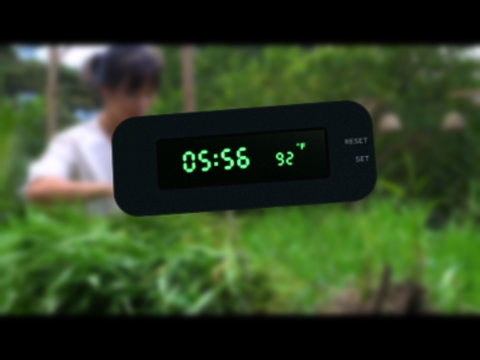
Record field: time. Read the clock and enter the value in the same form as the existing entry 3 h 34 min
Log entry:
5 h 56 min
